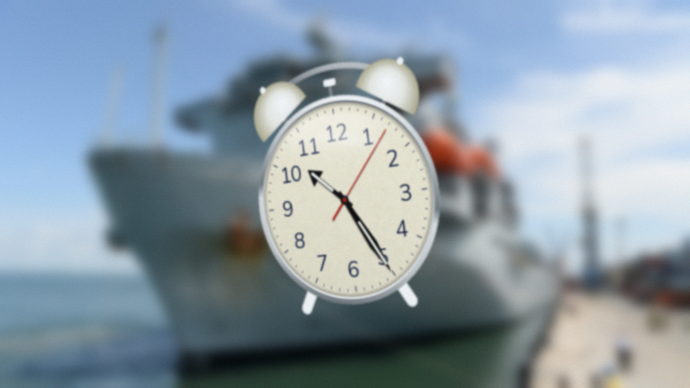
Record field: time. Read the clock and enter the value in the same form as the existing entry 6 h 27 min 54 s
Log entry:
10 h 25 min 07 s
